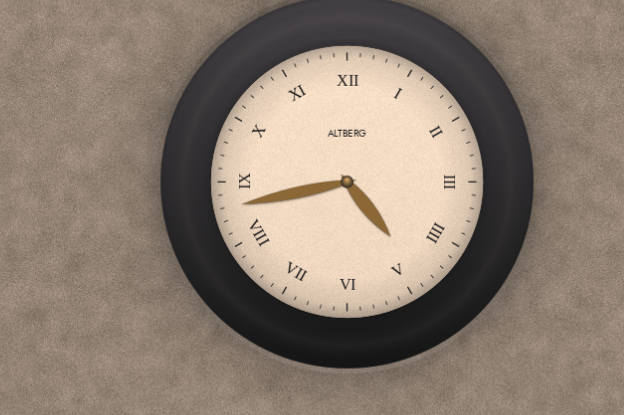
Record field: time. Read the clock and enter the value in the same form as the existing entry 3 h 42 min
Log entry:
4 h 43 min
